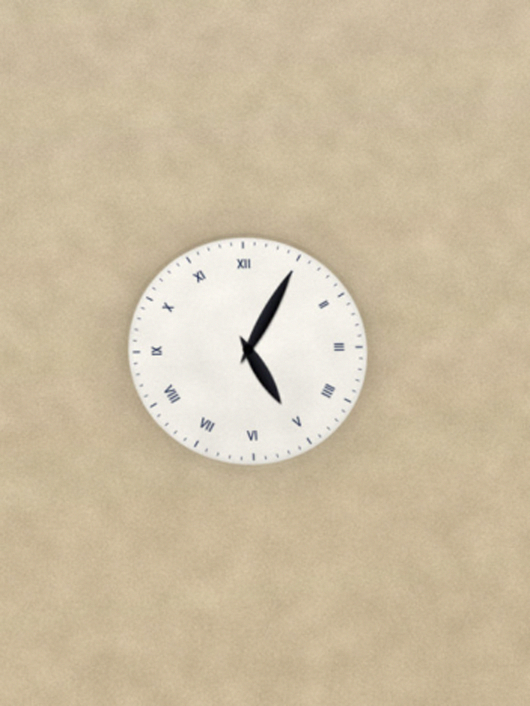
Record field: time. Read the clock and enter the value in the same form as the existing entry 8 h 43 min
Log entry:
5 h 05 min
